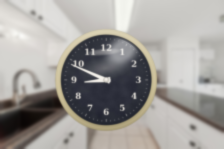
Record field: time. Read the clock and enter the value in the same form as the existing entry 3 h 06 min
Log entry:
8 h 49 min
